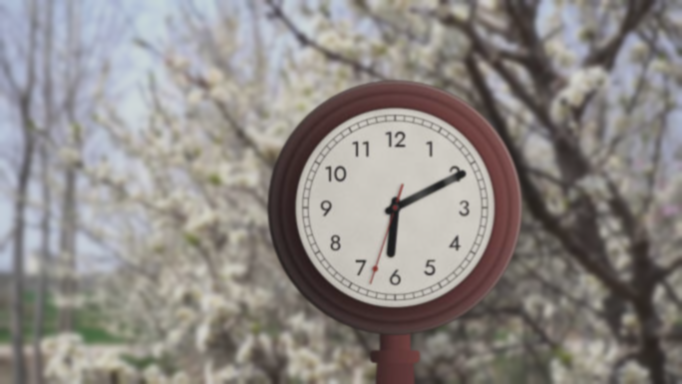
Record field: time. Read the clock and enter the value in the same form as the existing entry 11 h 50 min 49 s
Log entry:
6 h 10 min 33 s
